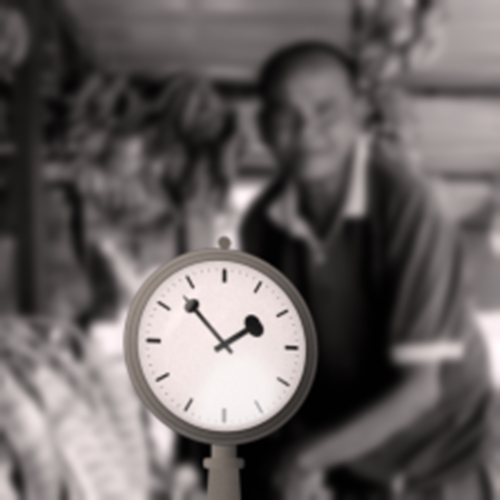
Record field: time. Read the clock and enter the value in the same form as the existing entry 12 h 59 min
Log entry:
1 h 53 min
